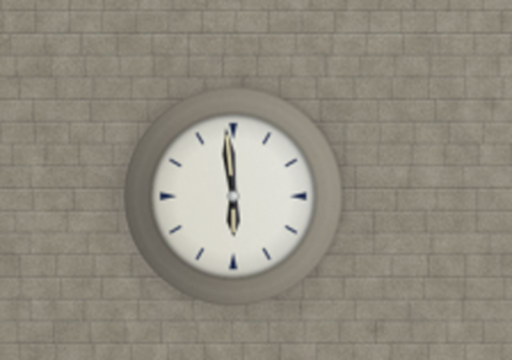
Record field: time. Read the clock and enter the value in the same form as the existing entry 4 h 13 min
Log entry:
5 h 59 min
